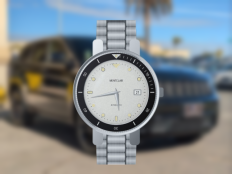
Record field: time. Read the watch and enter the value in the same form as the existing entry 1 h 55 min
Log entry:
5 h 43 min
